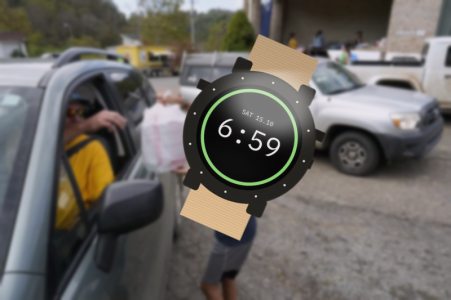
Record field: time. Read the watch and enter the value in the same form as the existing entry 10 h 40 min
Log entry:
6 h 59 min
